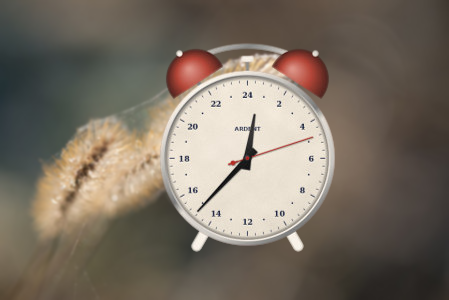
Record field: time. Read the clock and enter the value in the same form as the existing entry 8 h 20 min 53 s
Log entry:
0 h 37 min 12 s
